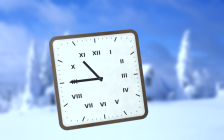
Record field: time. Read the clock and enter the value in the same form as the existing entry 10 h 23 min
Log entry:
10 h 45 min
